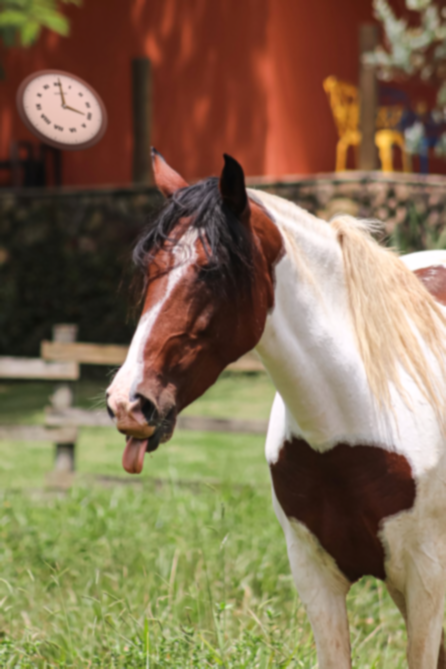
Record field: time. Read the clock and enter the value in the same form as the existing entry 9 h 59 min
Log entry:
4 h 01 min
